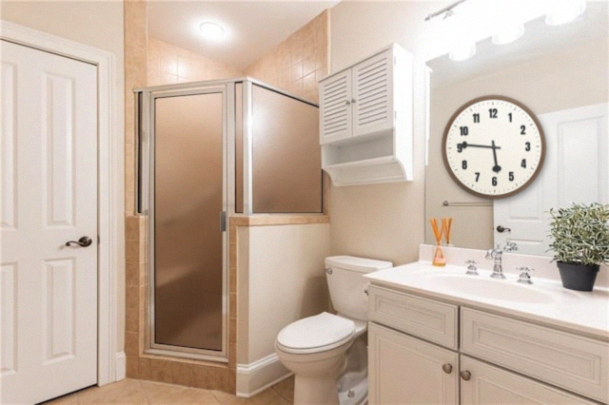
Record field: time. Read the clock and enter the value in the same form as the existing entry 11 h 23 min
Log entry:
5 h 46 min
